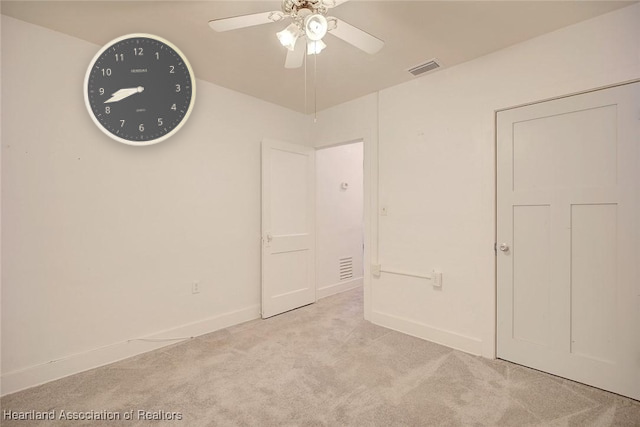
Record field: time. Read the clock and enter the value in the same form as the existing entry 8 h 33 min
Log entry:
8 h 42 min
